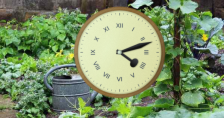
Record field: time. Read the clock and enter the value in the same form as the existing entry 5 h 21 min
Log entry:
4 h 12 min
